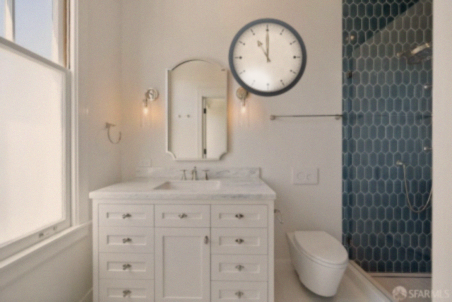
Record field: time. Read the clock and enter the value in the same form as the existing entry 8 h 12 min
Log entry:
11 h 00 min
